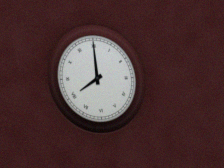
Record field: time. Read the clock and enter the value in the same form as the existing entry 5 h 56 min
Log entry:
8 h 00 min
